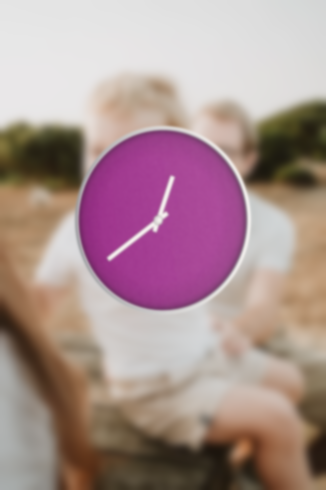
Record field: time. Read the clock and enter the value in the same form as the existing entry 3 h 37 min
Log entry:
12 h 39 min
